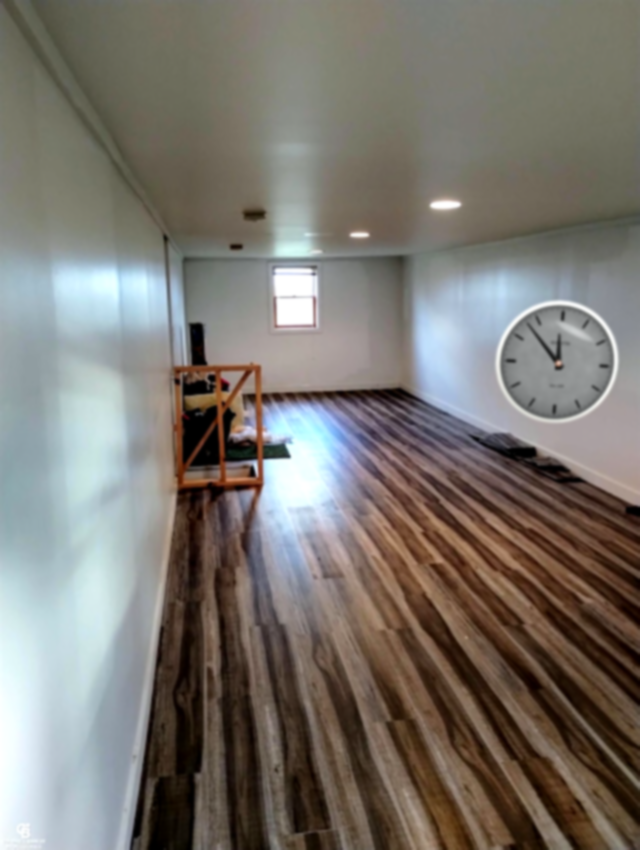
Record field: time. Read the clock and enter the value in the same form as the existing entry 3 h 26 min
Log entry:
11 h 53 min
